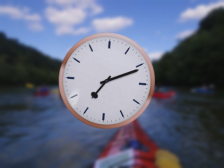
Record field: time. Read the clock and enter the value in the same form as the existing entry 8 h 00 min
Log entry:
7 h 11 min
